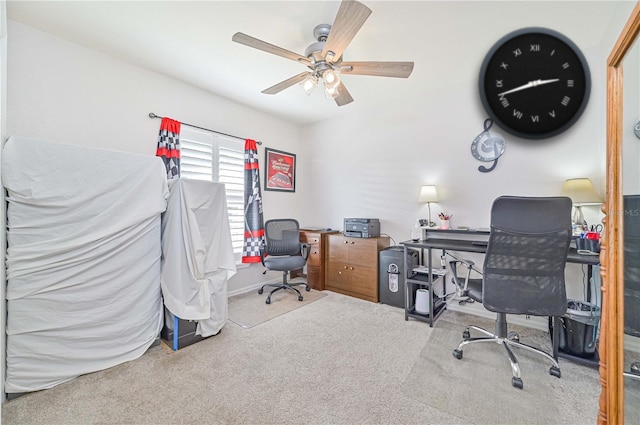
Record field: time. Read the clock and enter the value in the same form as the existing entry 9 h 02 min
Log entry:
2 h 42 min
